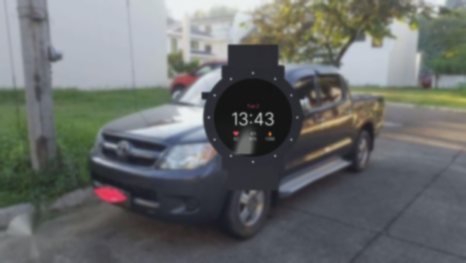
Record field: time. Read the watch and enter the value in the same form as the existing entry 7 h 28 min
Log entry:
13 h 43 min
